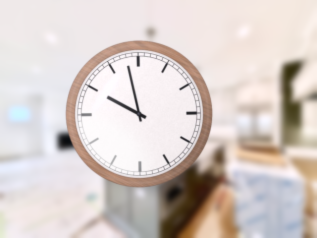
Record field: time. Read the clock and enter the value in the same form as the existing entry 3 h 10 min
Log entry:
9 h 58 min
